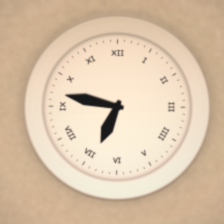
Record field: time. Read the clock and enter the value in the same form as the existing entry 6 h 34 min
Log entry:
6 h 47 min
